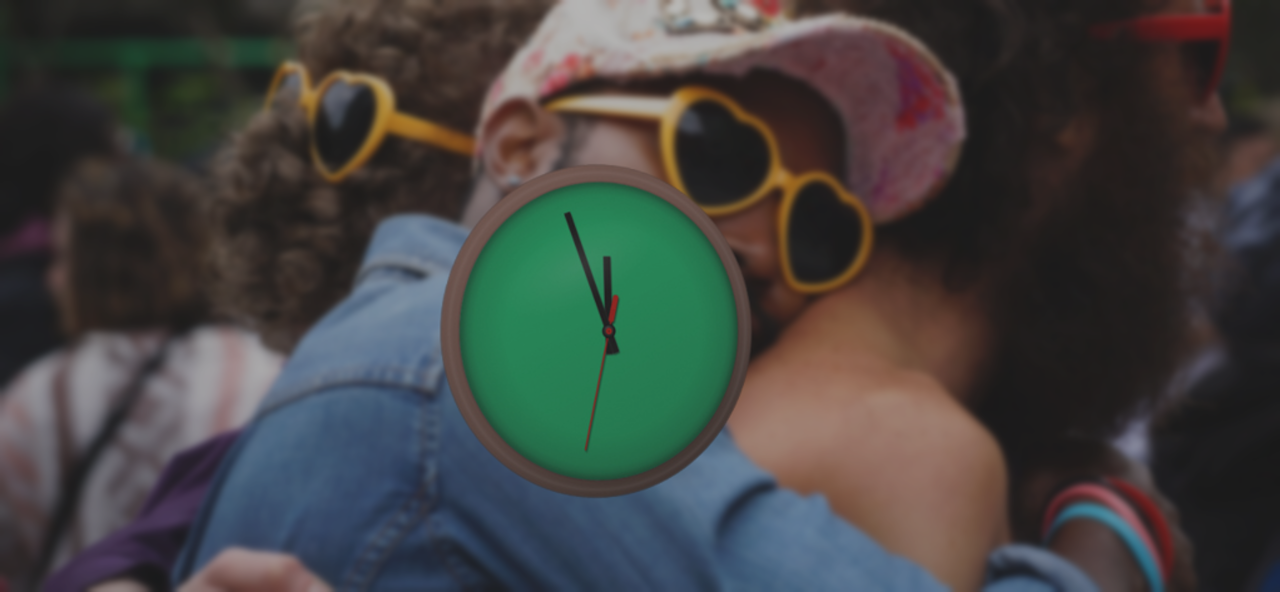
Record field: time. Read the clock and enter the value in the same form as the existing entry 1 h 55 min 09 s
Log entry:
11 h 56 min 32 s
